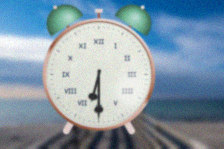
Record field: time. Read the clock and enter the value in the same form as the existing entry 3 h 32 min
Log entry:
6 h 30 min
